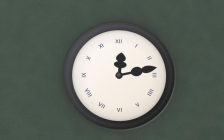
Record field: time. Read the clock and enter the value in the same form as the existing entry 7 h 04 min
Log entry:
12 h 13 min
